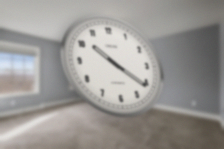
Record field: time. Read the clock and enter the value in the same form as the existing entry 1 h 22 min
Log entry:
10 h 21 min
